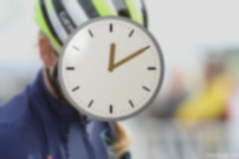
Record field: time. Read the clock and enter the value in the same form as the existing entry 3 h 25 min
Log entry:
12 h 10 min
